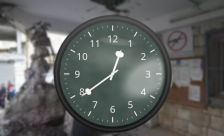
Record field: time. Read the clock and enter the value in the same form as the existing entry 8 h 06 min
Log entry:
12 h 39 min
